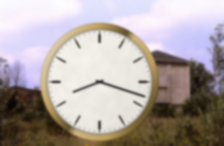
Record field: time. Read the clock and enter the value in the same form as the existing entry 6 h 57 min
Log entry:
8 h 18 min
